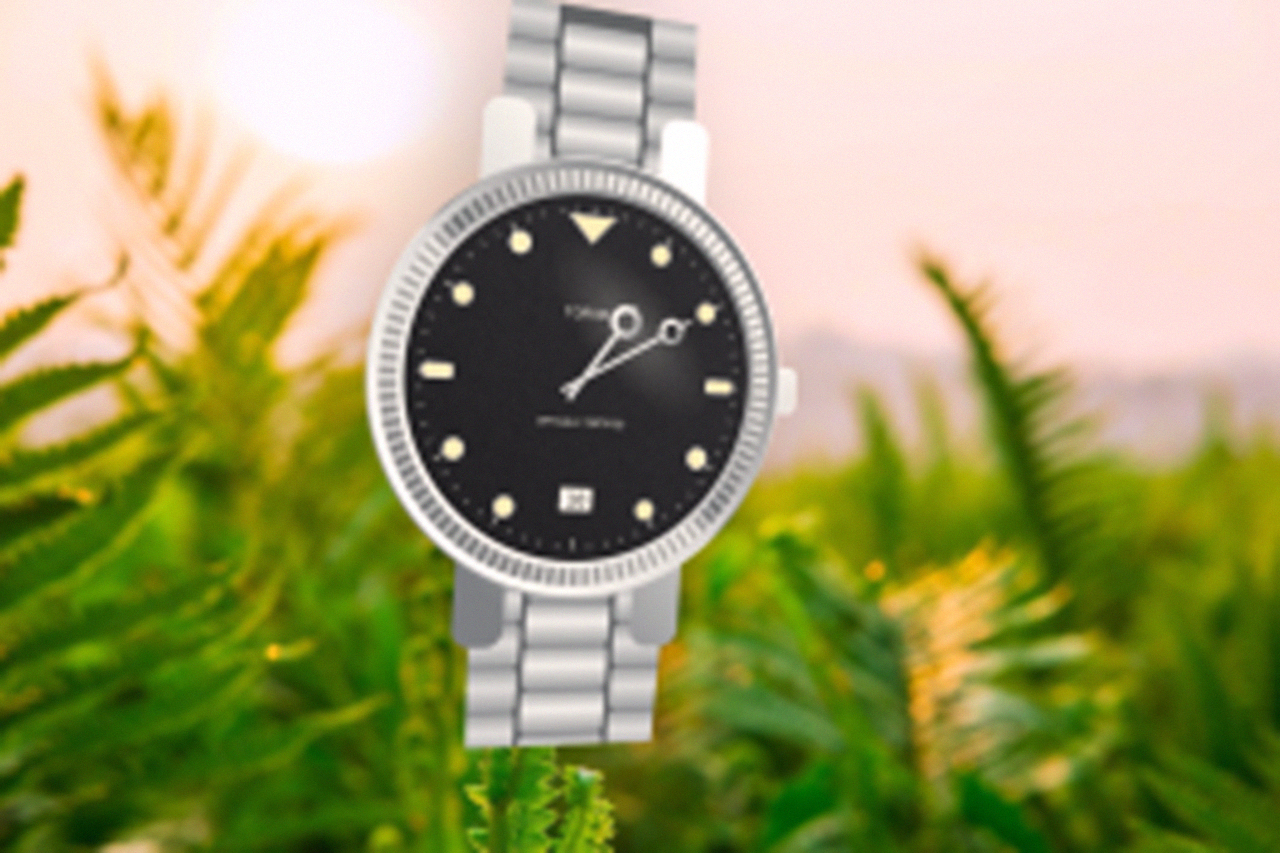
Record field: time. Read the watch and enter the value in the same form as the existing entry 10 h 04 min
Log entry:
1 h 10 min
